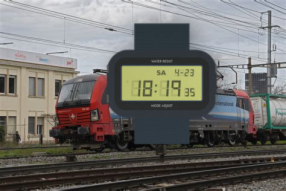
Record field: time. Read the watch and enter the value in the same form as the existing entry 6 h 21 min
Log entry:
18 h 19 min
